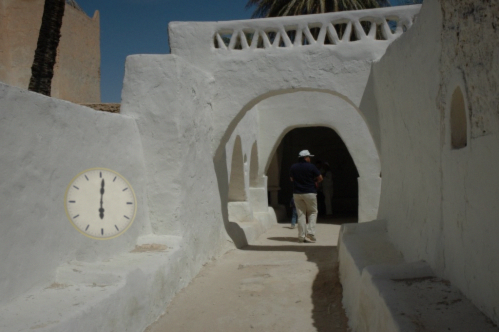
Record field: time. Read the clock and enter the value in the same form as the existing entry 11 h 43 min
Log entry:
6 h 01 min
